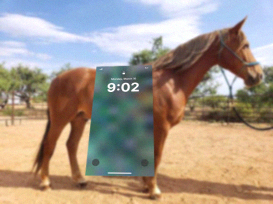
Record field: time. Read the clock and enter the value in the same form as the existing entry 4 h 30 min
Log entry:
9 h 02 min
